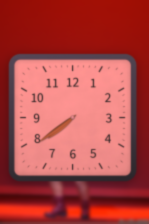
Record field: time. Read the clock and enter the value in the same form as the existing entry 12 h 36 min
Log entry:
7 h 39 min
